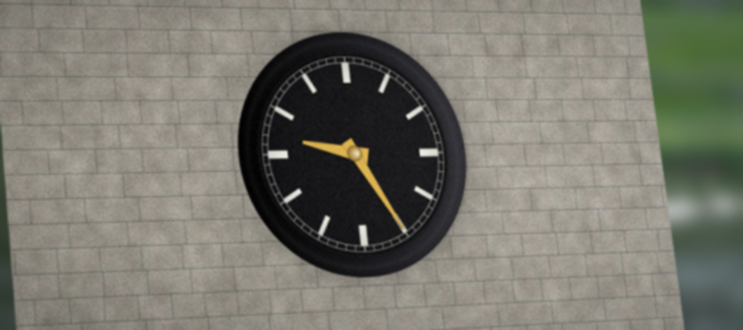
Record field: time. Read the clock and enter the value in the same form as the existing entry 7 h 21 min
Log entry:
9 h 25 min
